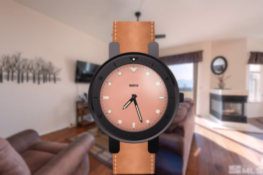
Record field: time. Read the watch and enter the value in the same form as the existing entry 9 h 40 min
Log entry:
7 h 27 min
